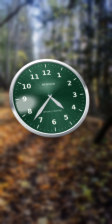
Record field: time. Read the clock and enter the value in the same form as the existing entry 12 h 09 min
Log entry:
4 h 37 min
